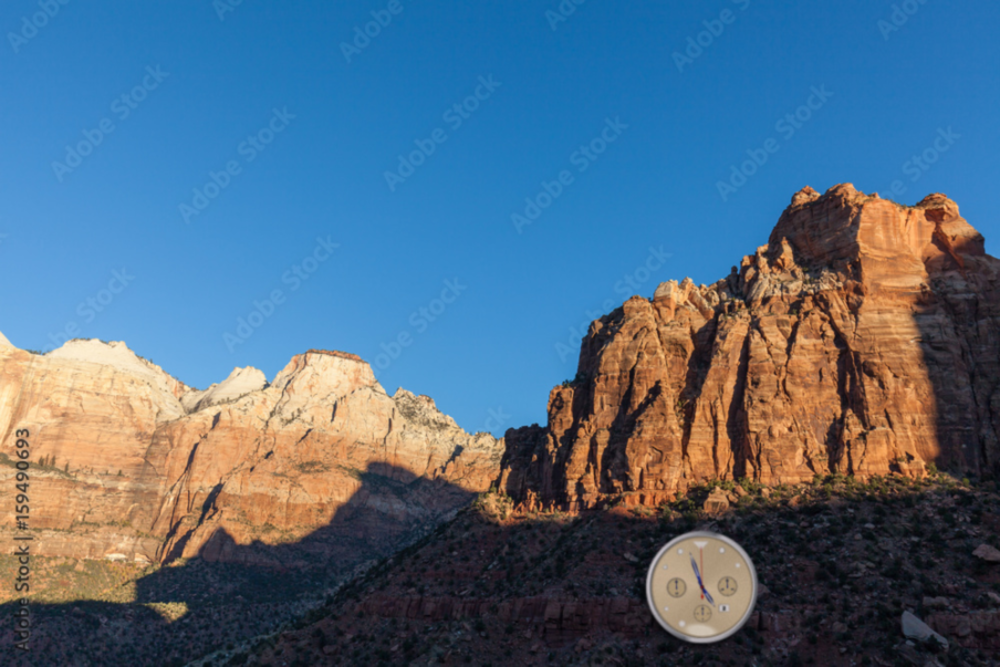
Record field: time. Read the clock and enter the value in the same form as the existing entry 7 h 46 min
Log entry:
4 h 57 min
